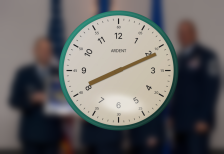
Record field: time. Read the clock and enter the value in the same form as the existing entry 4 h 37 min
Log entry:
8 h 11 min
